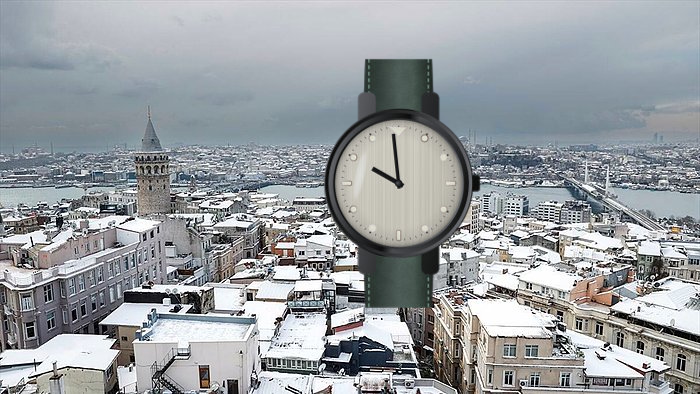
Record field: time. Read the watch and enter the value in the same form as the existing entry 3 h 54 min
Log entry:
9 h 59 min
